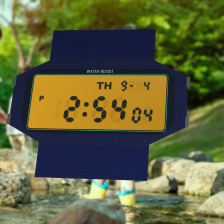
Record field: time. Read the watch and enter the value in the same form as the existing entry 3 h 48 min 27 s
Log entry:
2 h 54 min 04 s
